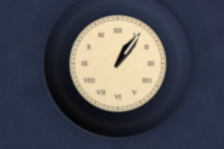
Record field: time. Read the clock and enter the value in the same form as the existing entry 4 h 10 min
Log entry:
1 h 06 min
